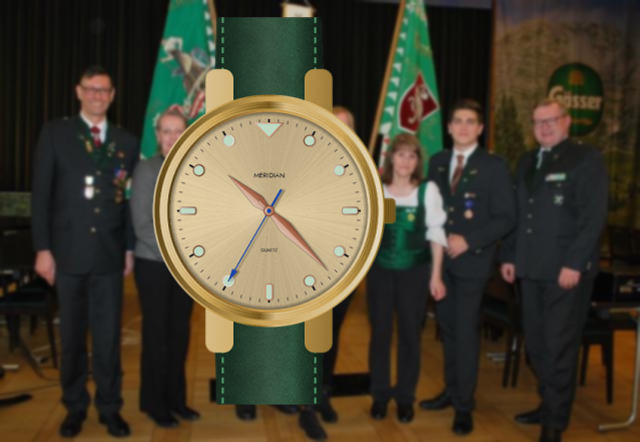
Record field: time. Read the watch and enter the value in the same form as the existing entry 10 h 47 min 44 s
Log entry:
10 h 22 min 35 s
